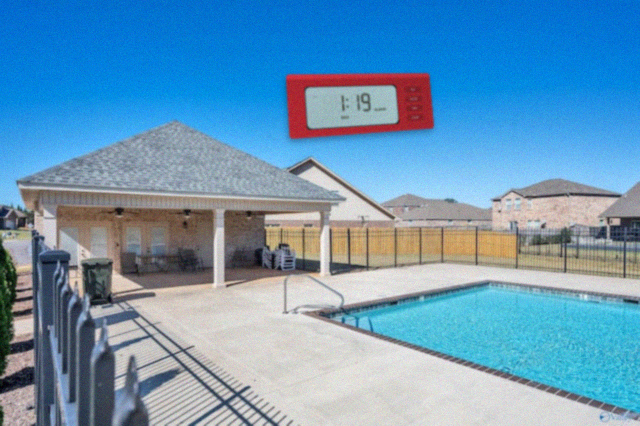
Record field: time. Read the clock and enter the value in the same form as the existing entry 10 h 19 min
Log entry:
1 h 19 min
